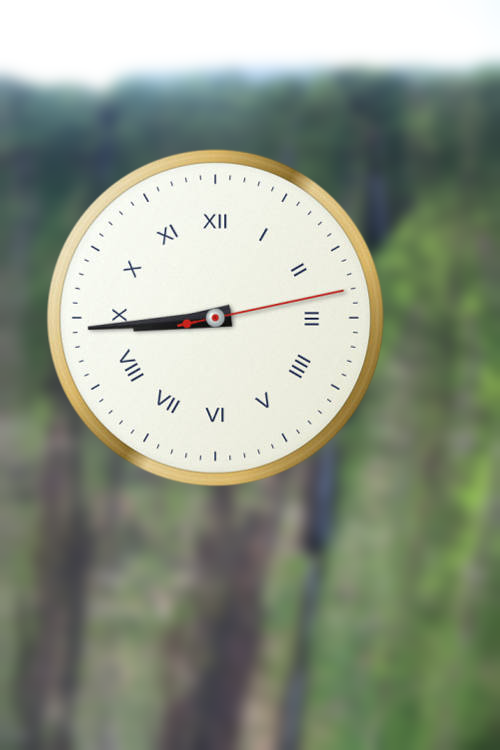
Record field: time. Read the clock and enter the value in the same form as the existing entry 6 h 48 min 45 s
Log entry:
8 h 44 min 13 s
